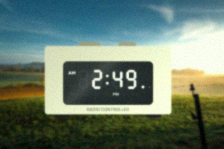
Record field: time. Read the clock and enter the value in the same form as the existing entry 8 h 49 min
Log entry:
2 h 49 min
